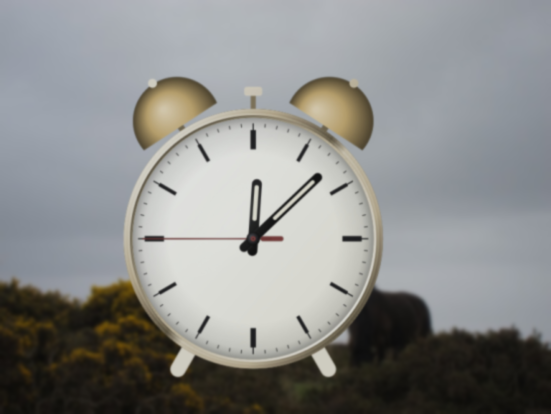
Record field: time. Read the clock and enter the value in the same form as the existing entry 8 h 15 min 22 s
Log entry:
12 h 07 min 45 s
